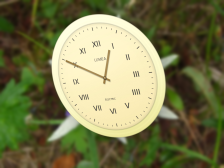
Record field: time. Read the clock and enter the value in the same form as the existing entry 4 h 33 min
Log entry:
12 h 50 min
